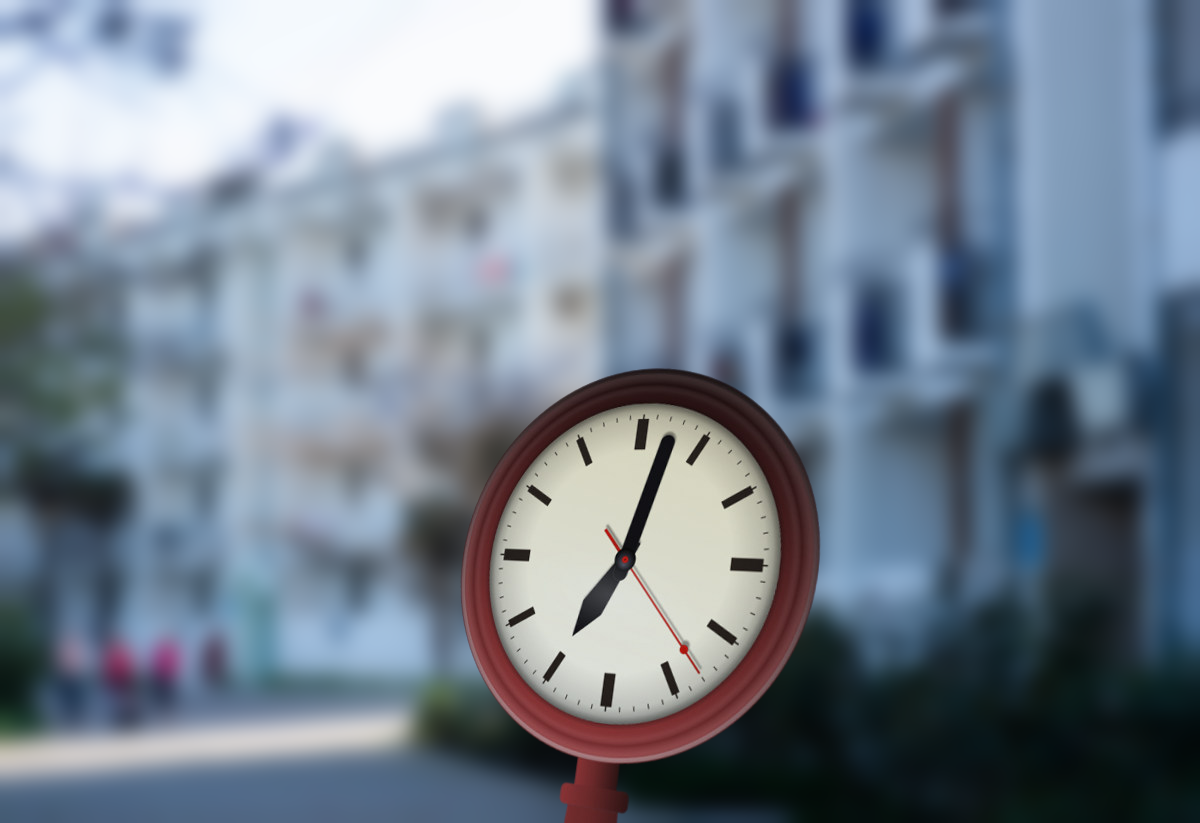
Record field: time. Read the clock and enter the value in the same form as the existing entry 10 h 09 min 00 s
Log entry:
7 h 02 min 23 s
